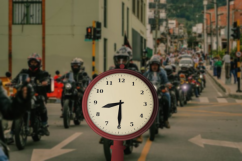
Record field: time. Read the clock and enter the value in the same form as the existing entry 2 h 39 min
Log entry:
8 h 30 min
